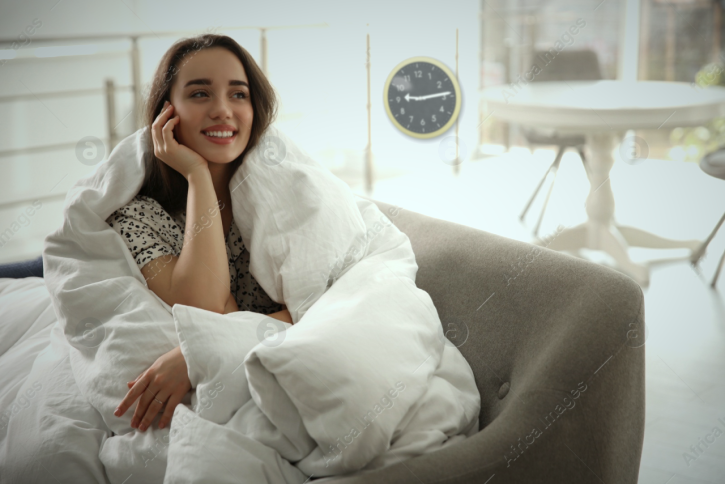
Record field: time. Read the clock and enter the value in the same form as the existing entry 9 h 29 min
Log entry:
9 h 14 min
